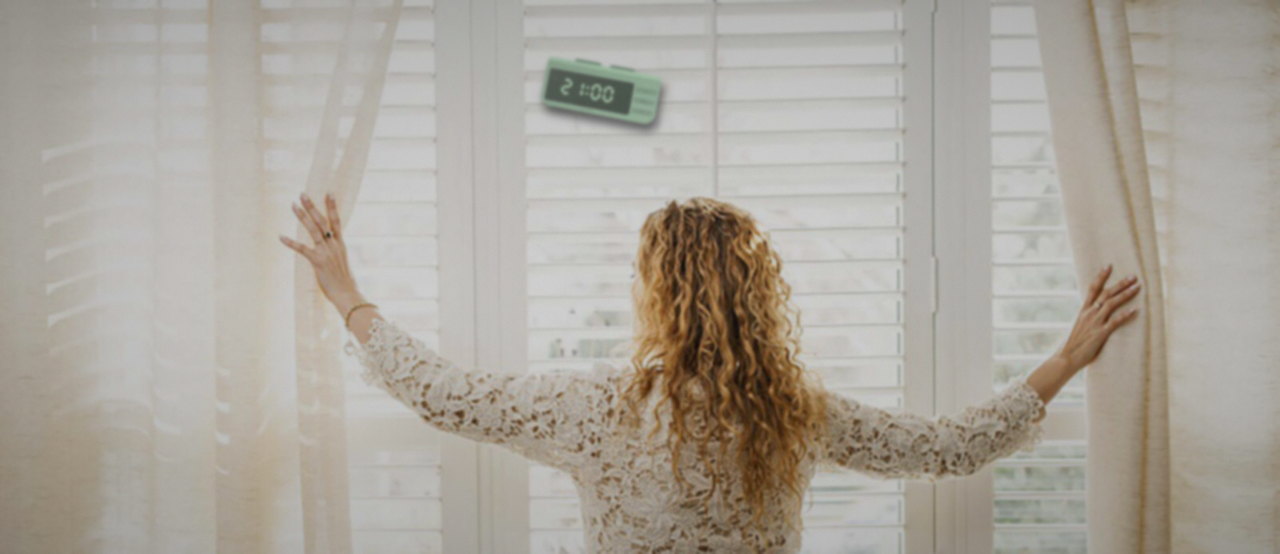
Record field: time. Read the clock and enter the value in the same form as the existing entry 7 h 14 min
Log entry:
21 h 00 min
